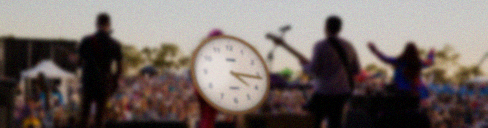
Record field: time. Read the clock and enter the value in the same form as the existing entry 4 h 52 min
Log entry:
4 h 16 min
